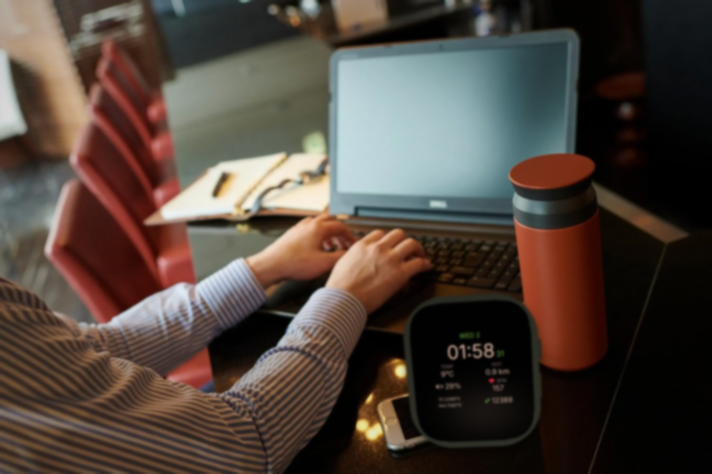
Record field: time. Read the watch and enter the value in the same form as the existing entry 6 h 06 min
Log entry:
1 h 58 min
